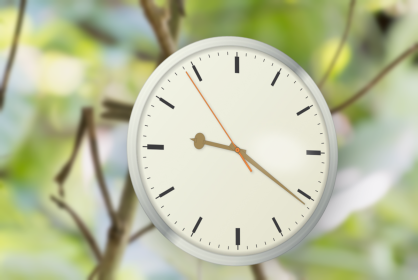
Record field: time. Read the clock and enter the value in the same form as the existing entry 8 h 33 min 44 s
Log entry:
9 h 20 min 54 s
